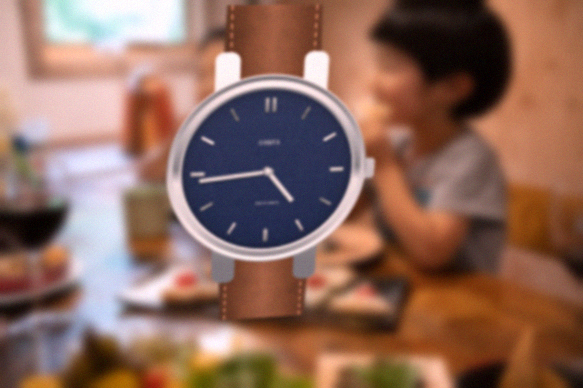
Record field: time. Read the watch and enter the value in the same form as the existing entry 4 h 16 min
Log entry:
4 h 44 min
